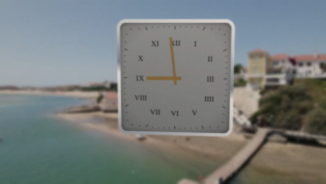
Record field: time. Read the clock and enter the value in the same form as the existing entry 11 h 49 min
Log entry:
8 h 59 min
